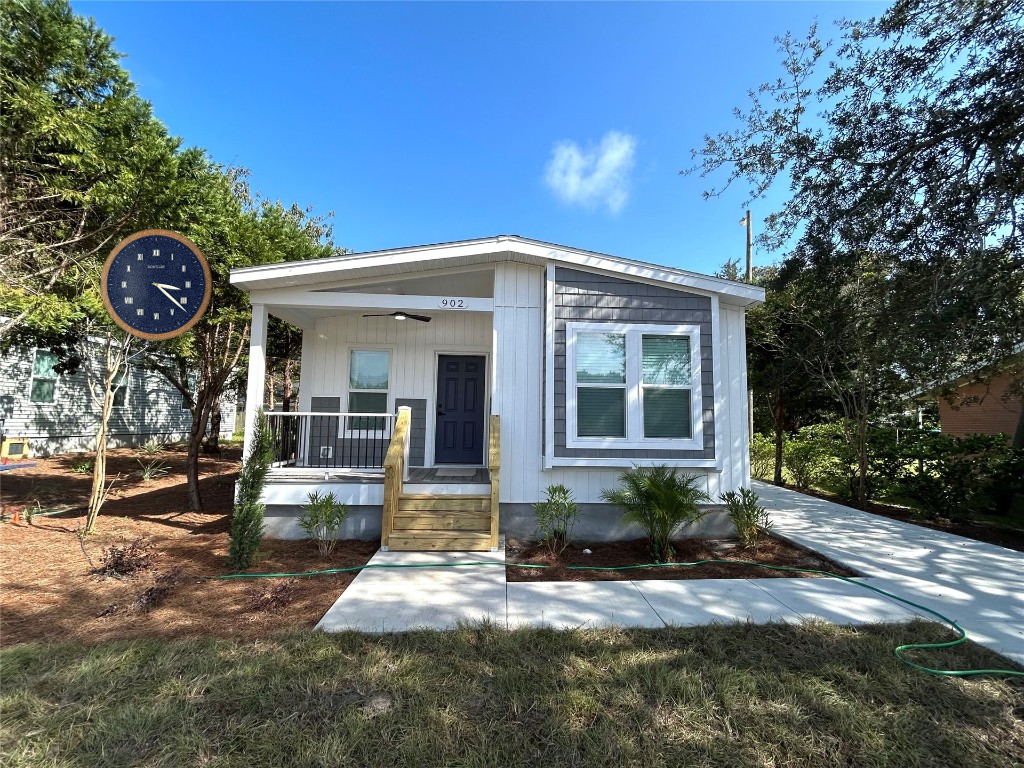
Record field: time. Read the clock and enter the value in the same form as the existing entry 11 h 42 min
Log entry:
3 h 22 min
